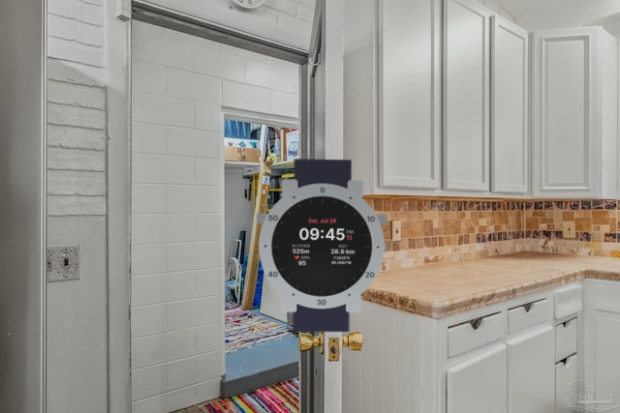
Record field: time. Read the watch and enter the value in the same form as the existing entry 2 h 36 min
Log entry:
9 h 45 min
